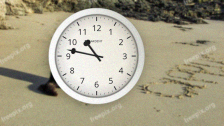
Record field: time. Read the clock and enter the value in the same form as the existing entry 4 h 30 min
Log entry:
10 h 47 min
